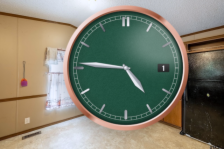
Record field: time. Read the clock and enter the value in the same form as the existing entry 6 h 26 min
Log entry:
4 h 46 min
